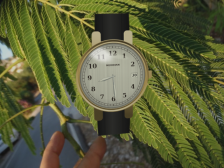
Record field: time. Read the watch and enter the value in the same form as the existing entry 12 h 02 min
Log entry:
8 h 29 min
